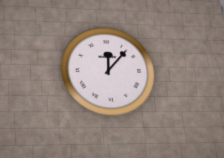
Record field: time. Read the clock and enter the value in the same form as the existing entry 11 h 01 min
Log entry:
12 h 07 min
